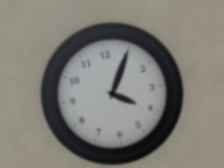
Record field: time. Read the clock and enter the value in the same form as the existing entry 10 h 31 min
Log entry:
4 h 05 min
